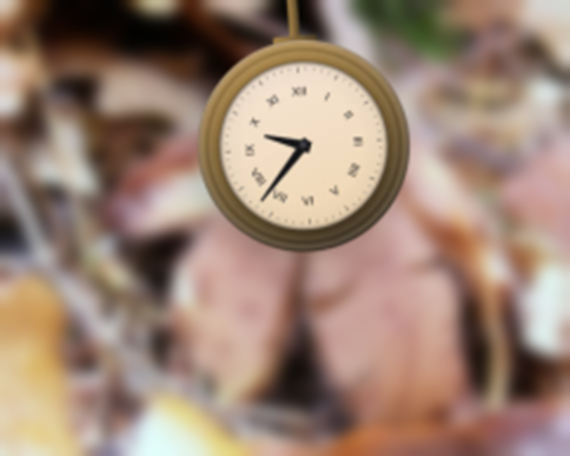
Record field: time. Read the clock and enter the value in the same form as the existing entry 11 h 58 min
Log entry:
9 h 37 min
